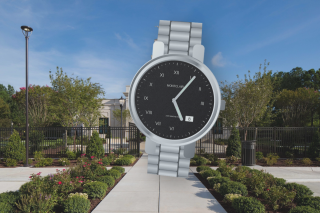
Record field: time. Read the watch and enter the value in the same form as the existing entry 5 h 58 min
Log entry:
5 h 06 min
